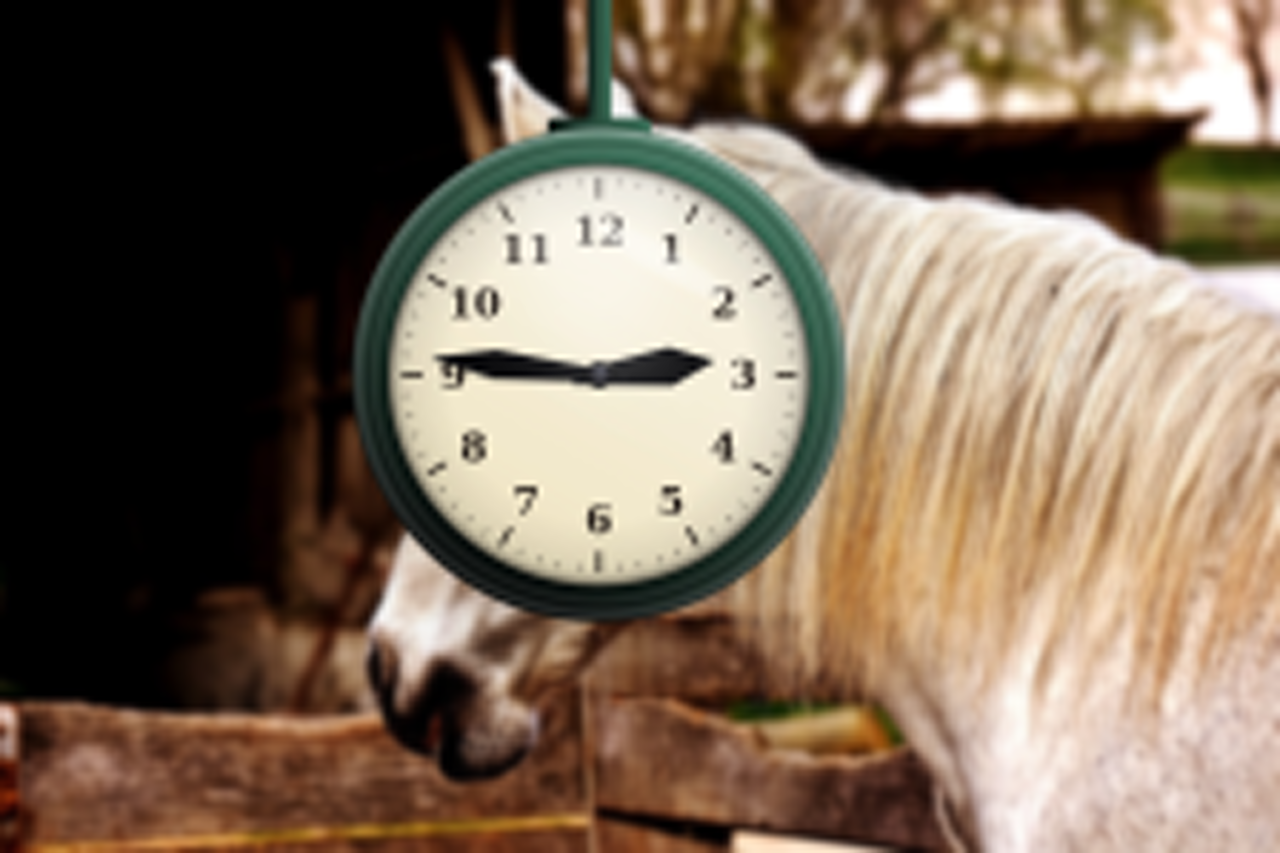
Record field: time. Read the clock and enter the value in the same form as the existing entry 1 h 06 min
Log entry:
2 h 46 min
